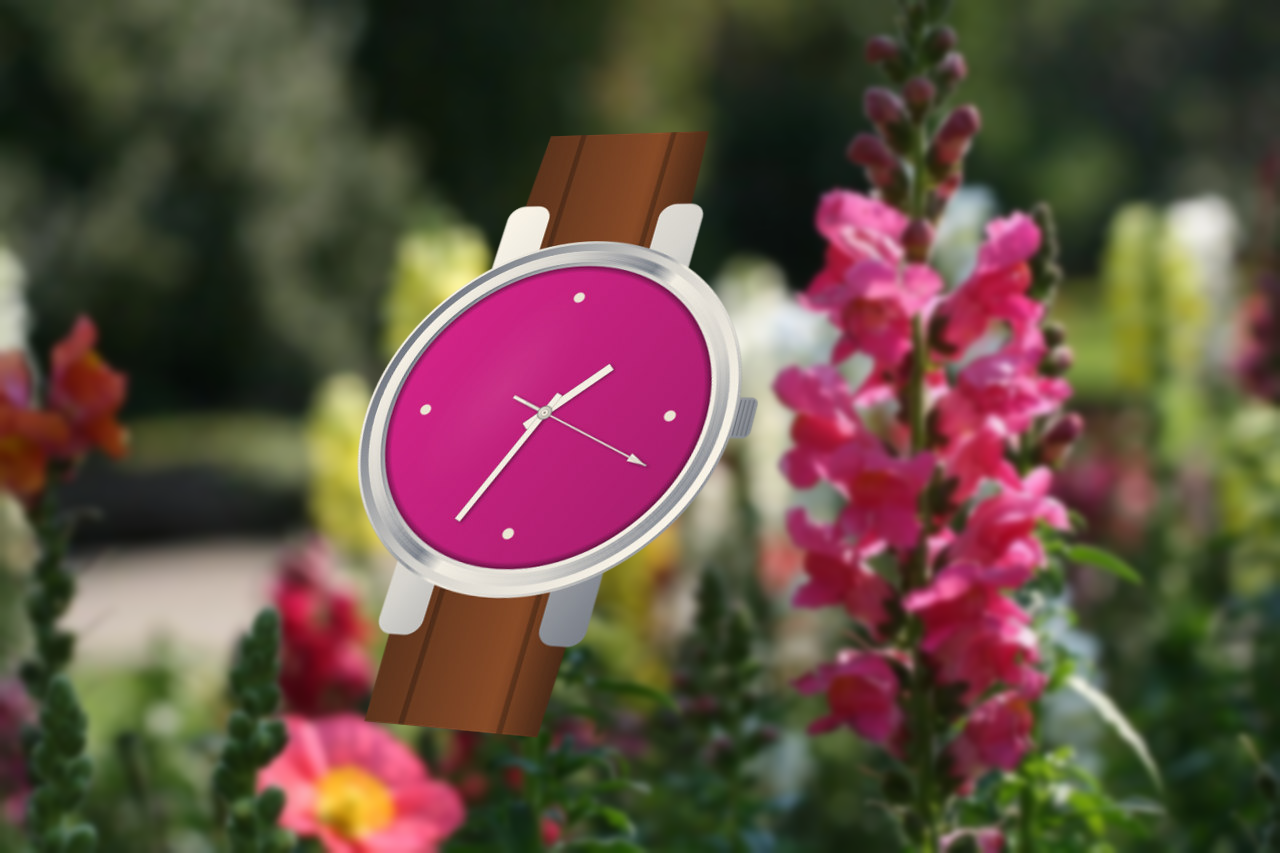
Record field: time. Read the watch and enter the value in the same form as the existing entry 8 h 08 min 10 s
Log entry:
1 h 34 min 19 s
